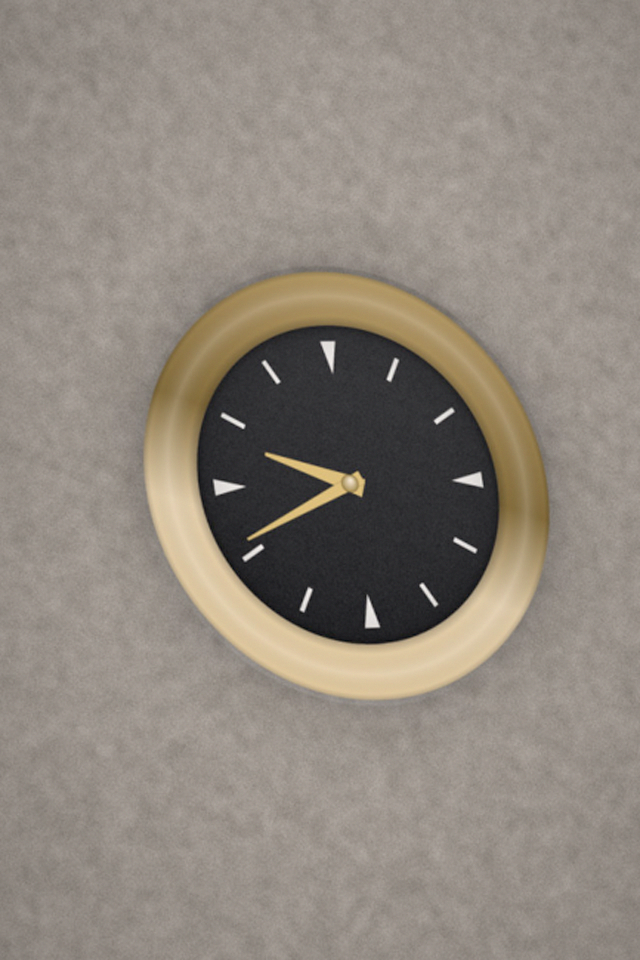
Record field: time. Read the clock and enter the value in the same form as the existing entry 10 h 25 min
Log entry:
9 h 41 min
